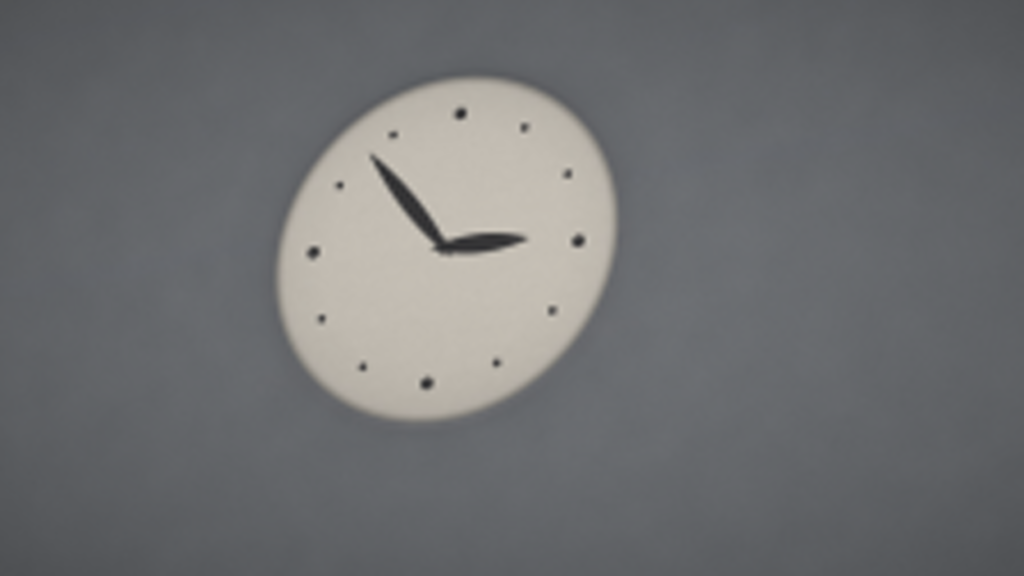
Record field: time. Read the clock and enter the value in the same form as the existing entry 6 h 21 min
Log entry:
2 h 53 min
